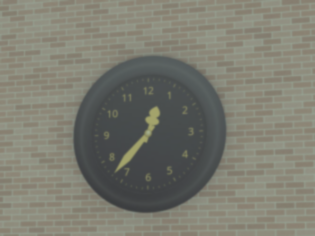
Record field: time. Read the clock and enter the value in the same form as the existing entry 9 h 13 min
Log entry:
12 h 37 min
